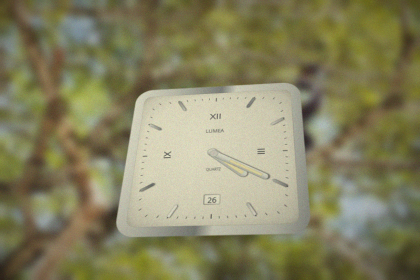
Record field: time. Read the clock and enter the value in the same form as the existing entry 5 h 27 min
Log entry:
4 h 20 min
